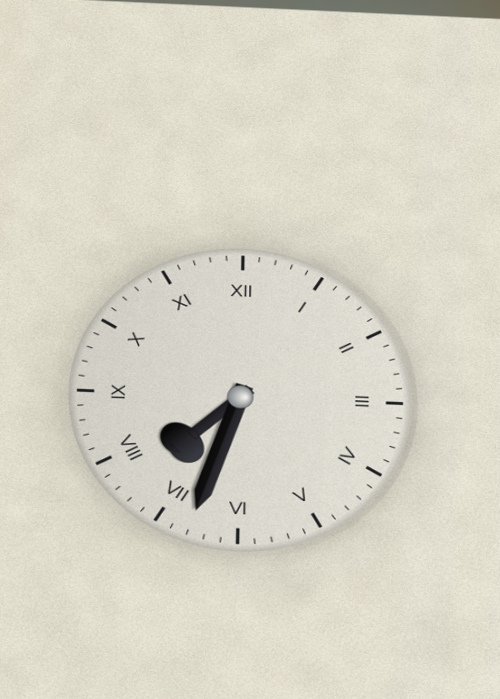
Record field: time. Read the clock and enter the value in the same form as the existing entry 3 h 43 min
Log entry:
7 h 33 min
